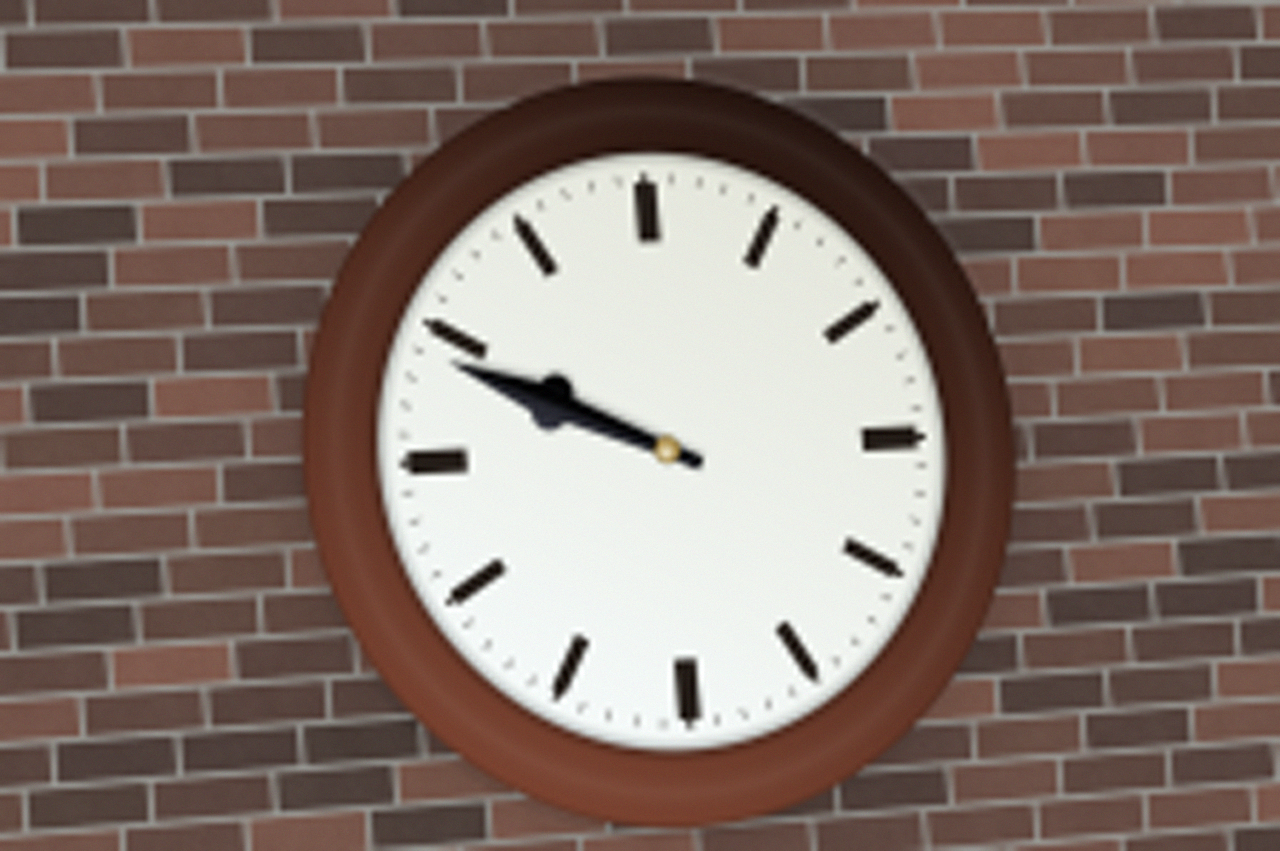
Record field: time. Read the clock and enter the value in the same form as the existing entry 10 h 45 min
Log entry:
9 h 49 min
